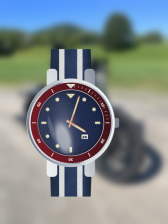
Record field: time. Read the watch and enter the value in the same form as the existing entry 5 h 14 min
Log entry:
4 h 03 min
